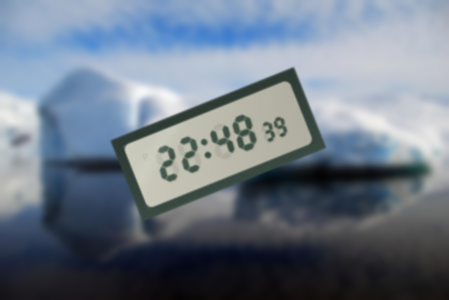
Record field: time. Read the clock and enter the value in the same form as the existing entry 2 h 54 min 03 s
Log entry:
22 h 48 min 39 s
